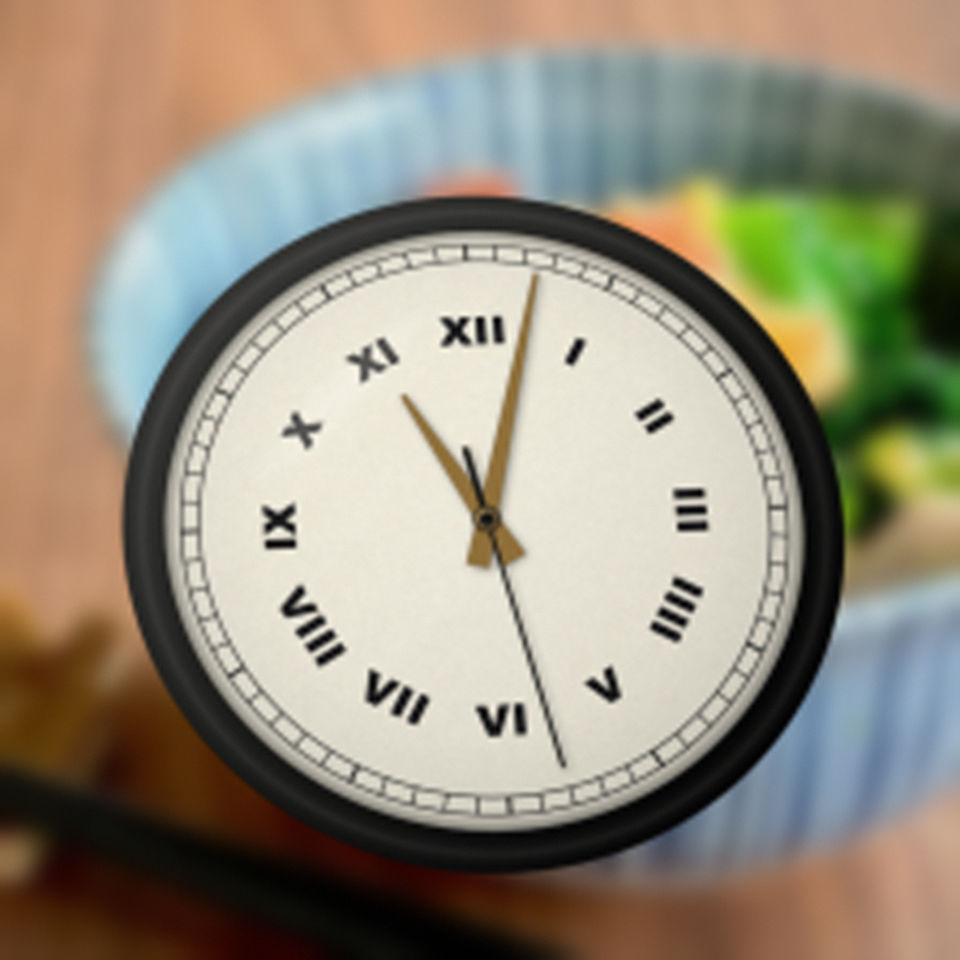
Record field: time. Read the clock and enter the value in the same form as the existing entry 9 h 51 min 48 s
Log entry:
11 h 02 min 28 s
